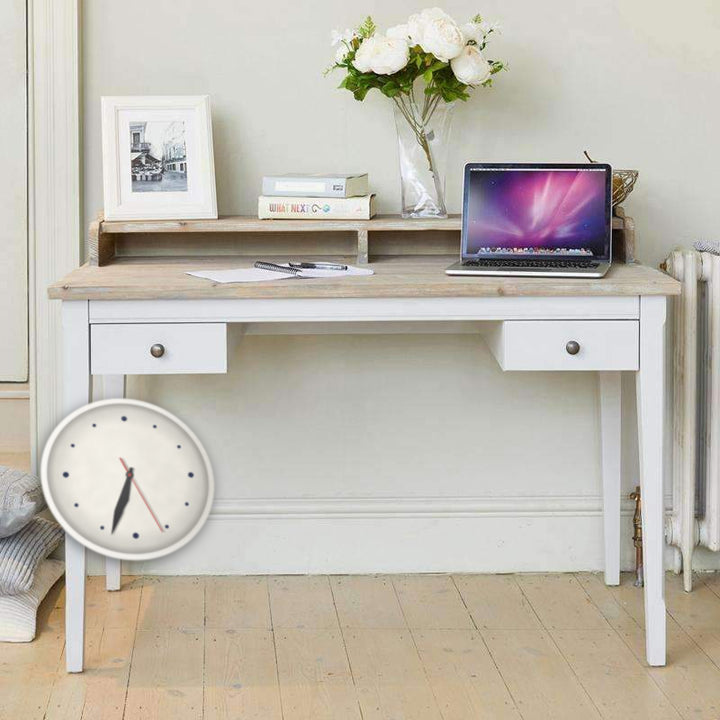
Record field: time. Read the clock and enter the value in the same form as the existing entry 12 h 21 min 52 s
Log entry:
6 h 33 min 26 s
